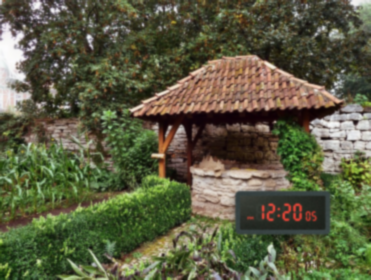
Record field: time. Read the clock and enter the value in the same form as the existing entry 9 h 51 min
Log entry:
12 h 20 min
